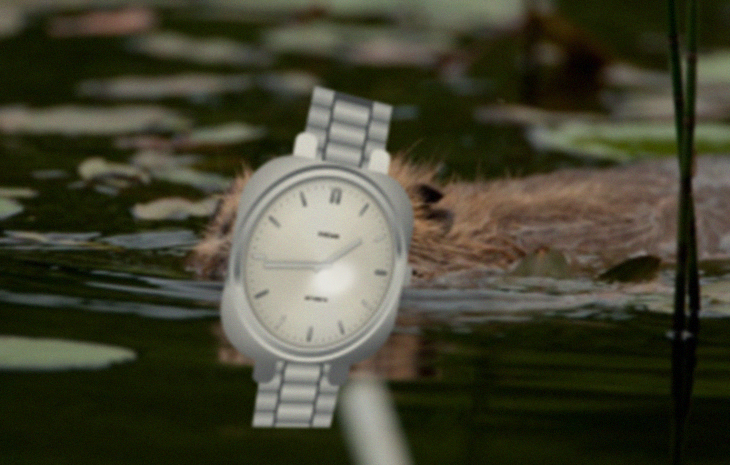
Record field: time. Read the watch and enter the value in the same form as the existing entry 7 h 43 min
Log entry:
1 h 44 min
